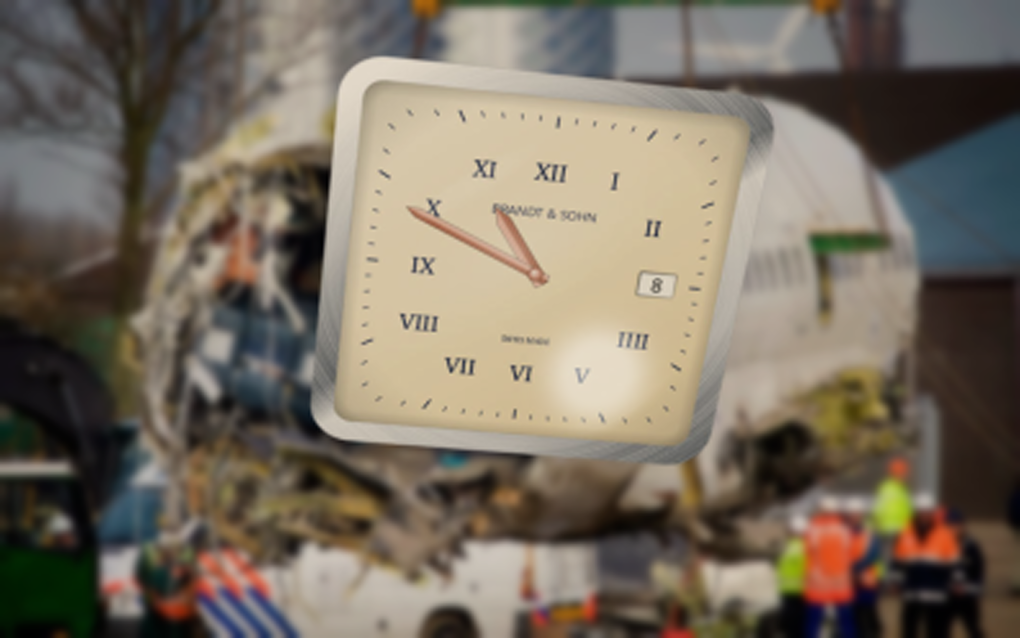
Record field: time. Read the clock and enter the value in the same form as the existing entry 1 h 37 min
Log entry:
10 h 49 min
